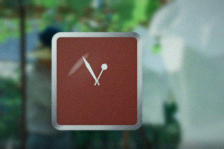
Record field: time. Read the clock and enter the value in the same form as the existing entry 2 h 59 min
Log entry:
12 h 55 min
